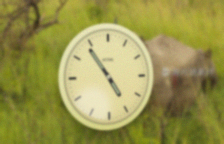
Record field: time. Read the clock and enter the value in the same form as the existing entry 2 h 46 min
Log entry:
4 h 54 min
